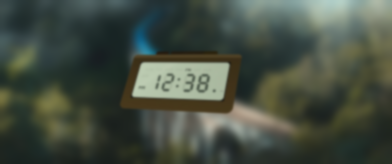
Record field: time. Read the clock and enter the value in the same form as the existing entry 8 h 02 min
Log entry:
12 h 38 min
